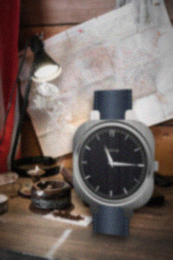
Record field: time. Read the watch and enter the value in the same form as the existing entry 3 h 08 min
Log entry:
11 h 15 min
